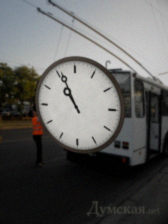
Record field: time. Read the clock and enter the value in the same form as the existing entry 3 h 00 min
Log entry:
10 h 56 min
